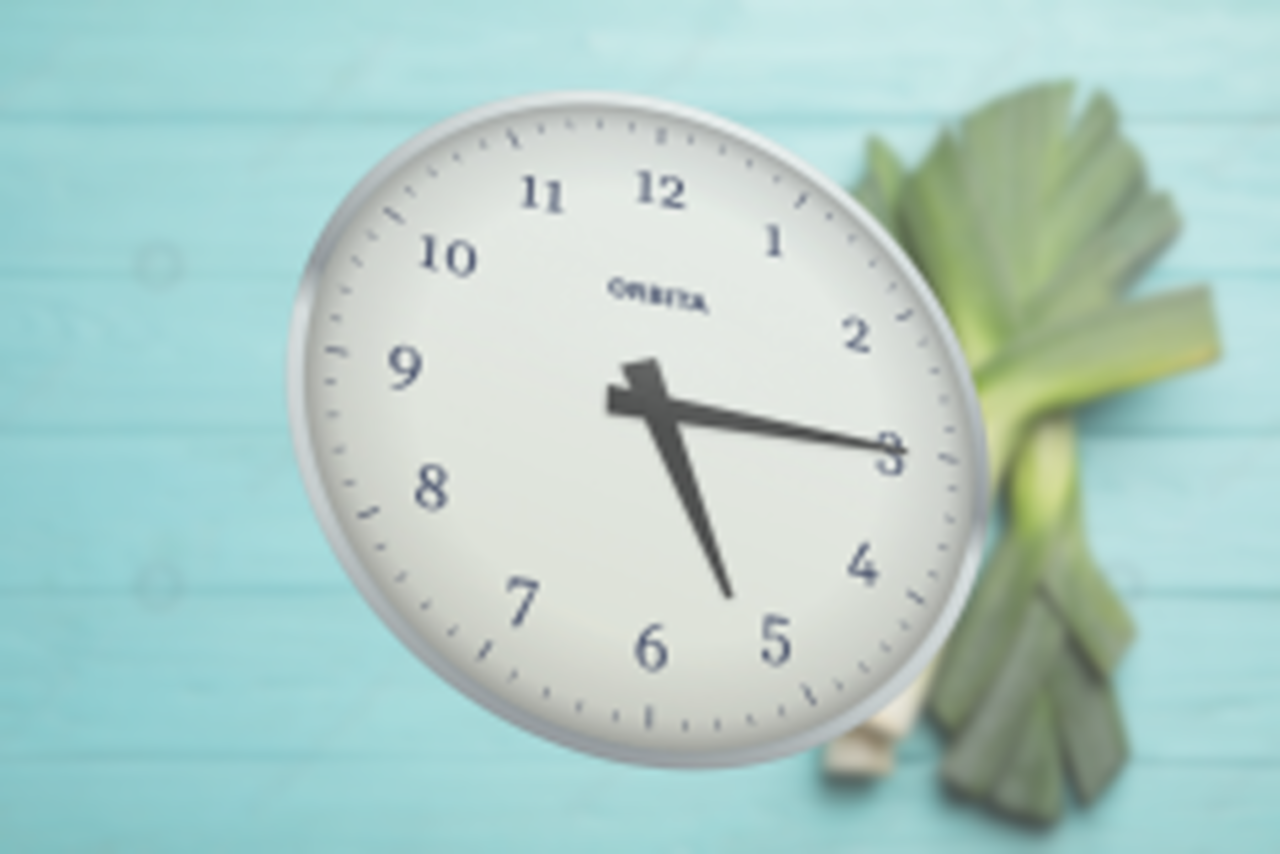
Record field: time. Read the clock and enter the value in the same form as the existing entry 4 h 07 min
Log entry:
5 h 15 min
